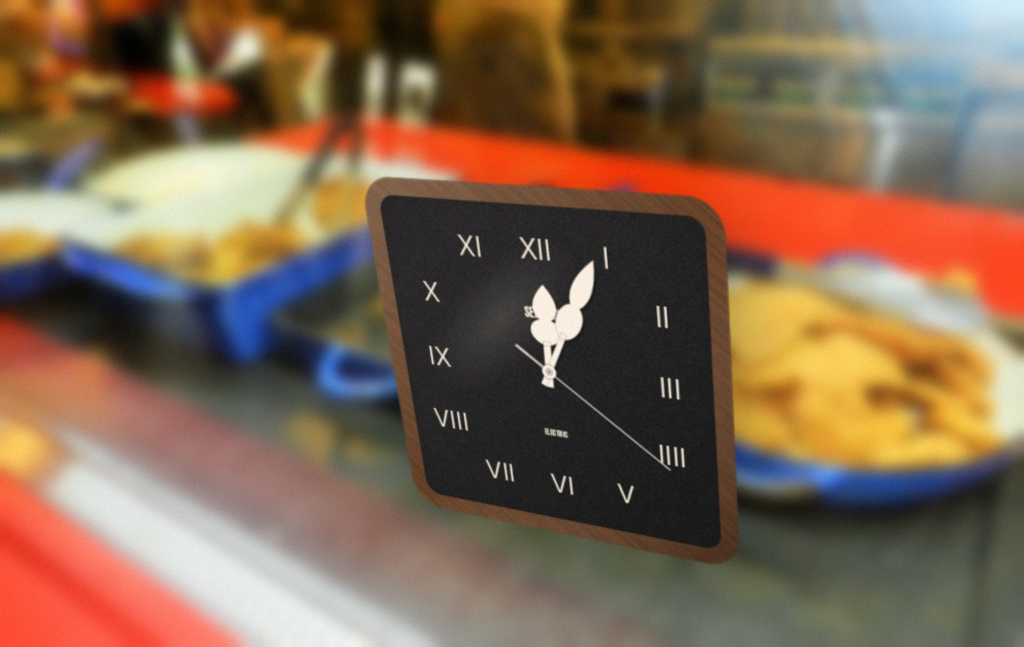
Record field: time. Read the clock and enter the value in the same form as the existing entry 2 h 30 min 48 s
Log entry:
12 h 04 min 21 s
